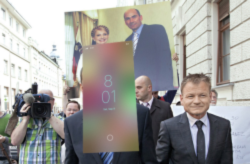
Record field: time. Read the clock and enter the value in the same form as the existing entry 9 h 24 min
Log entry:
8 h 01 min
